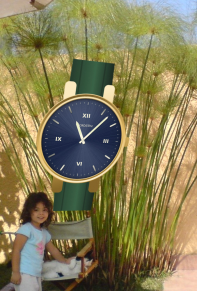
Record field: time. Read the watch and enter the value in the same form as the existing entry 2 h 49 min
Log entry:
11 h 07 min
